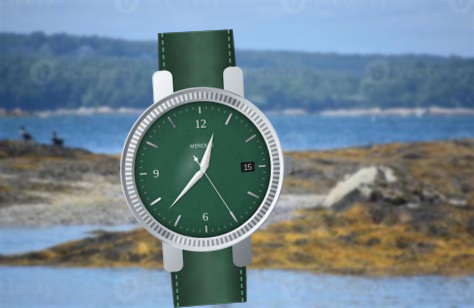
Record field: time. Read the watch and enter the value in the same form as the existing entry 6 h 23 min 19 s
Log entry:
12 h 37 min 25 s
